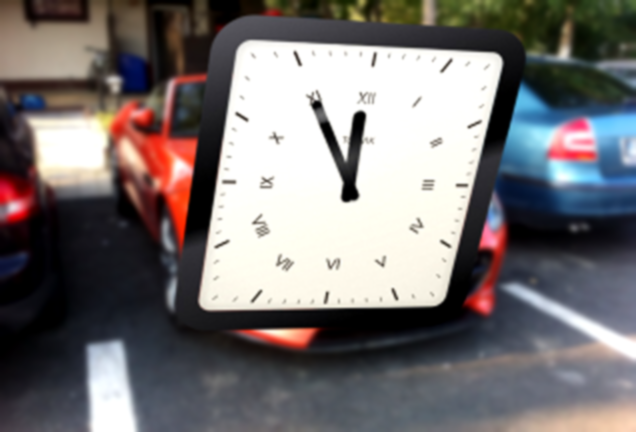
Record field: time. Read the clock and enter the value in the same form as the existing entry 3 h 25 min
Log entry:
11 h 55 min
